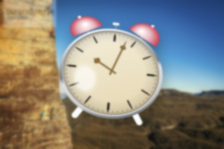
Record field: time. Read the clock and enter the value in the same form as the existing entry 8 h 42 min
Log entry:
10 h 03 min
